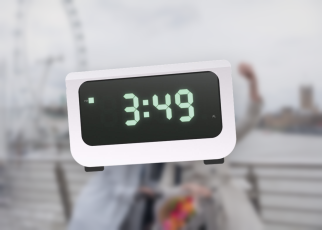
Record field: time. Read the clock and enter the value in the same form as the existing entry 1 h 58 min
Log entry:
3 h 49 min
